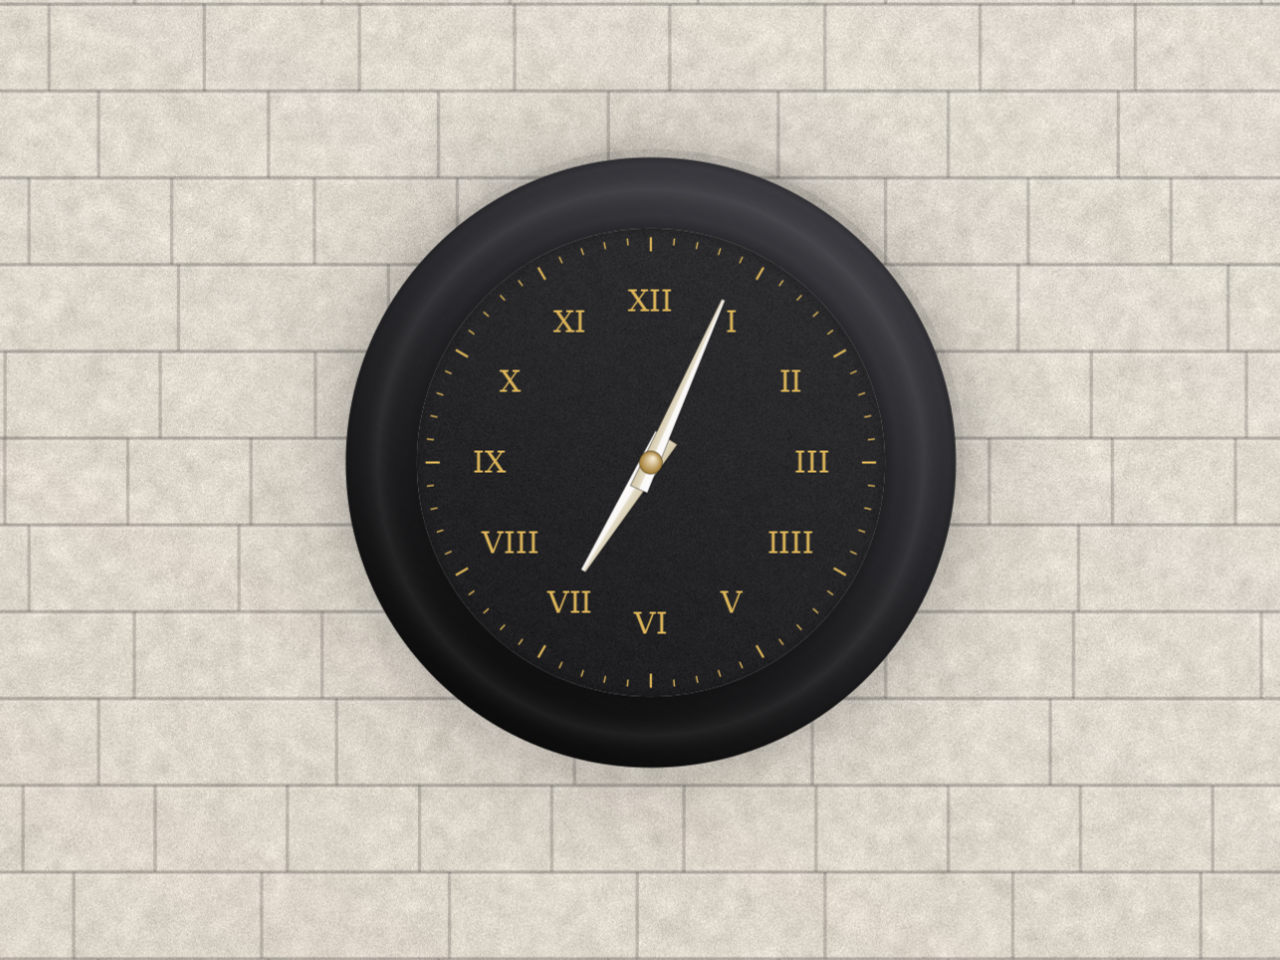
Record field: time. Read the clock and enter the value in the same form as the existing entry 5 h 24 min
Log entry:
7 h 04 min
